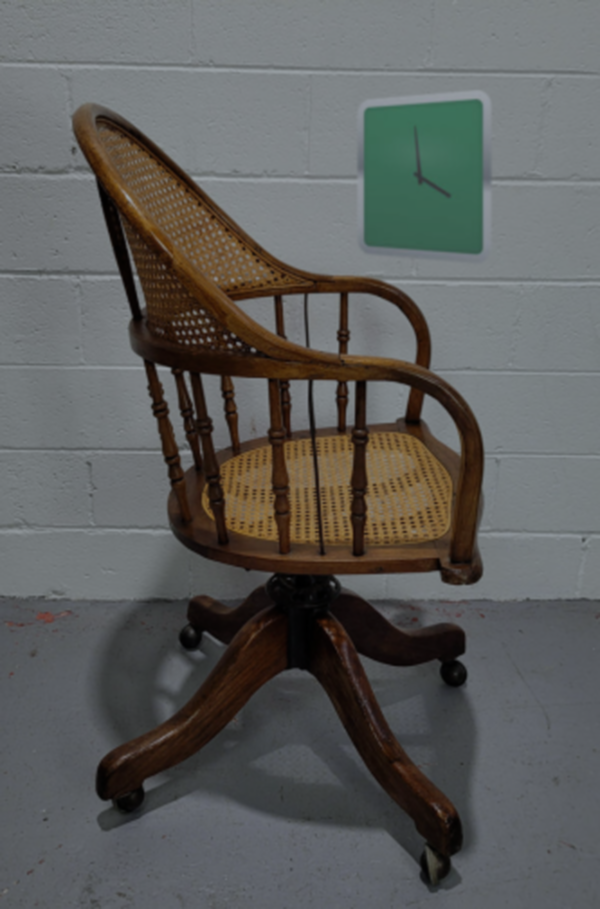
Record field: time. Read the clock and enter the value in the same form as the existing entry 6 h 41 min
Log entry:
3 h 59 min
